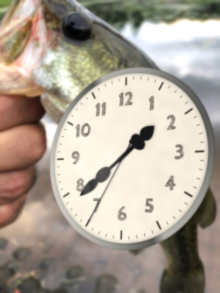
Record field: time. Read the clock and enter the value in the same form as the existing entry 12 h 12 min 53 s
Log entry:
1 h 38 min 35 s
